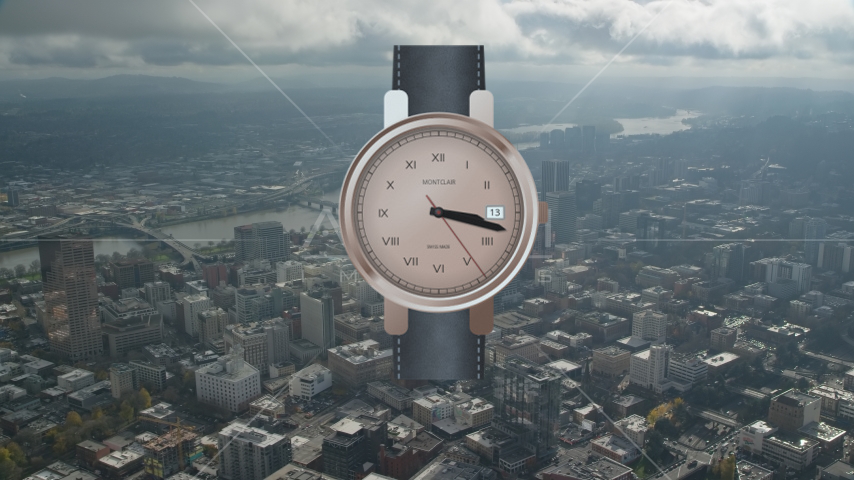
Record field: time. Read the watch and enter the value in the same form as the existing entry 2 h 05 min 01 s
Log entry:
3 h 17 min 24 s
